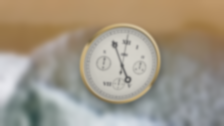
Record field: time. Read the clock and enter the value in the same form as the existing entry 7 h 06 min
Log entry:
4 h 55 min
